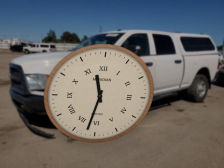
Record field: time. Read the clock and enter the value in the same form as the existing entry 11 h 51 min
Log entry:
11 h 32 min
